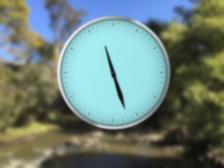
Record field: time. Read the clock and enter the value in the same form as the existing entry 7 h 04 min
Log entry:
11 h 27 min
